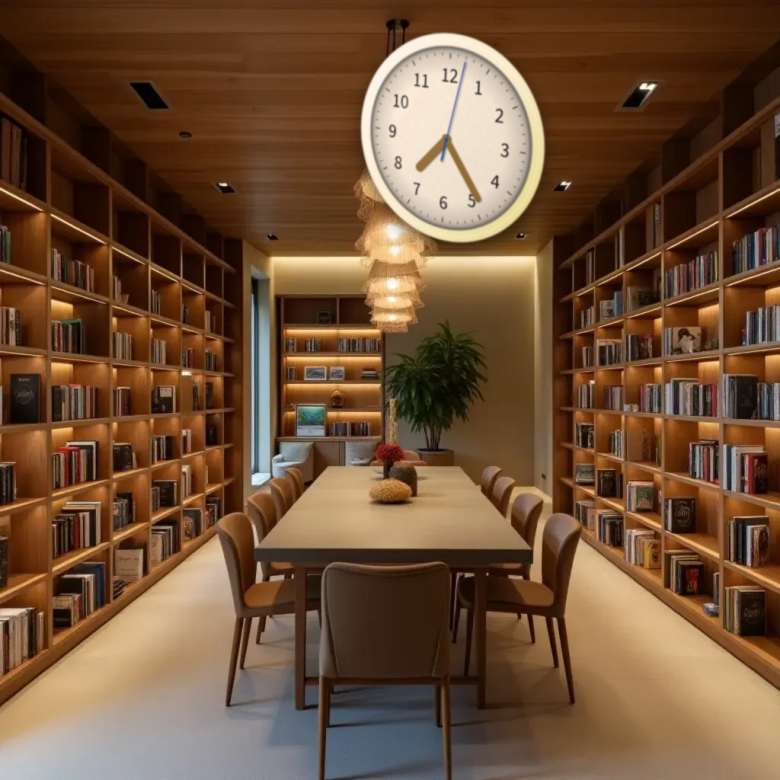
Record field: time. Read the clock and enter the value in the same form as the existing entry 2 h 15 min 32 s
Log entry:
7 h 24 min 02 s
